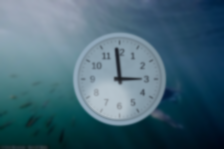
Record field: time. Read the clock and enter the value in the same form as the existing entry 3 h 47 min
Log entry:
2 h 59 min
